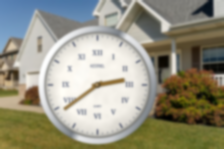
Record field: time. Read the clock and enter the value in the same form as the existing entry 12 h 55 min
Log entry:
2 h 39 min
